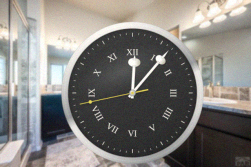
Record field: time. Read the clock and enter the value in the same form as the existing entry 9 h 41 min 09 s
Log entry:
12 h 06 min 43 s
